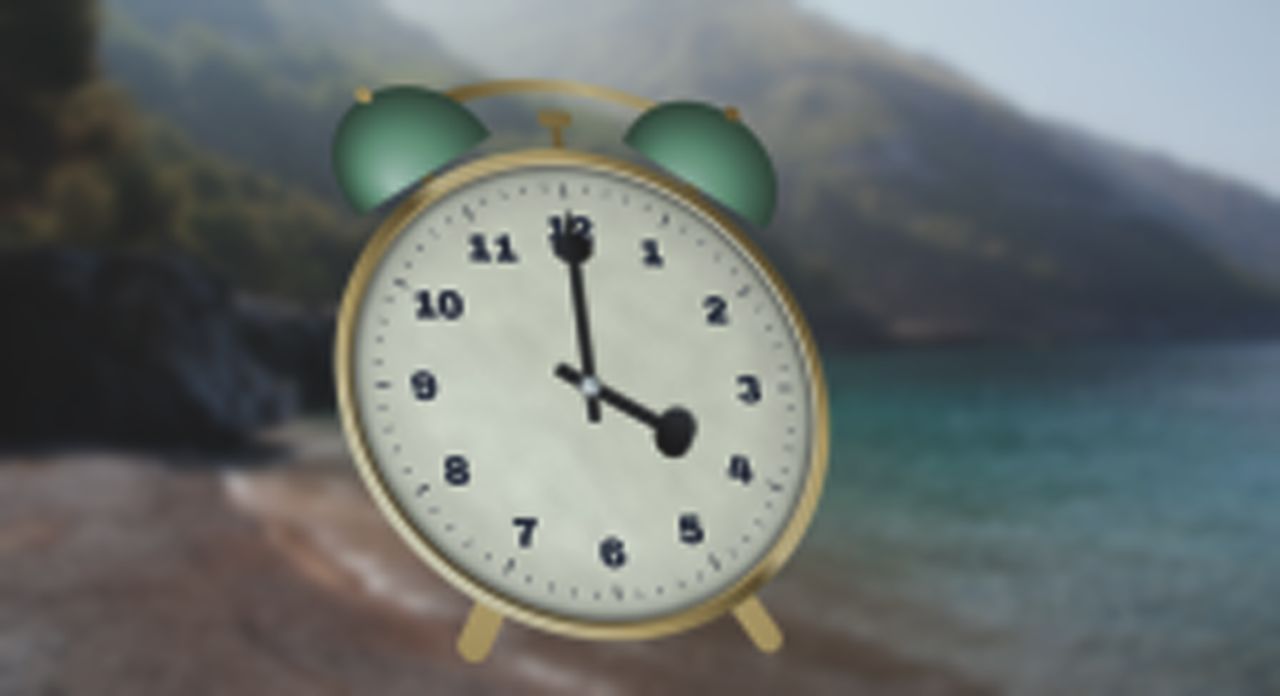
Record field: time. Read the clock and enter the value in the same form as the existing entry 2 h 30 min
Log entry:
4 h 00 min
